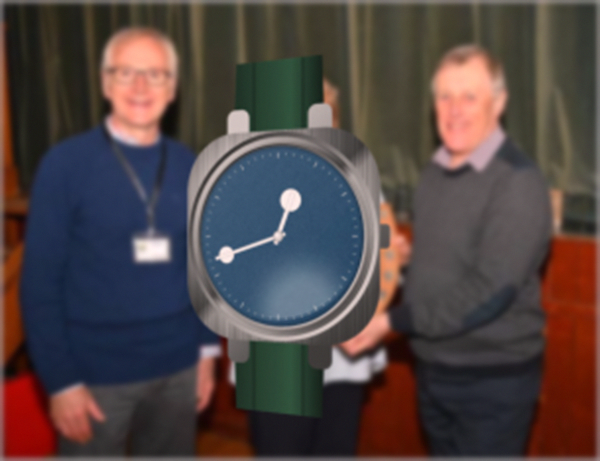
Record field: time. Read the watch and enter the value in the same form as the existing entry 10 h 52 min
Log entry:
12 h 42 min
